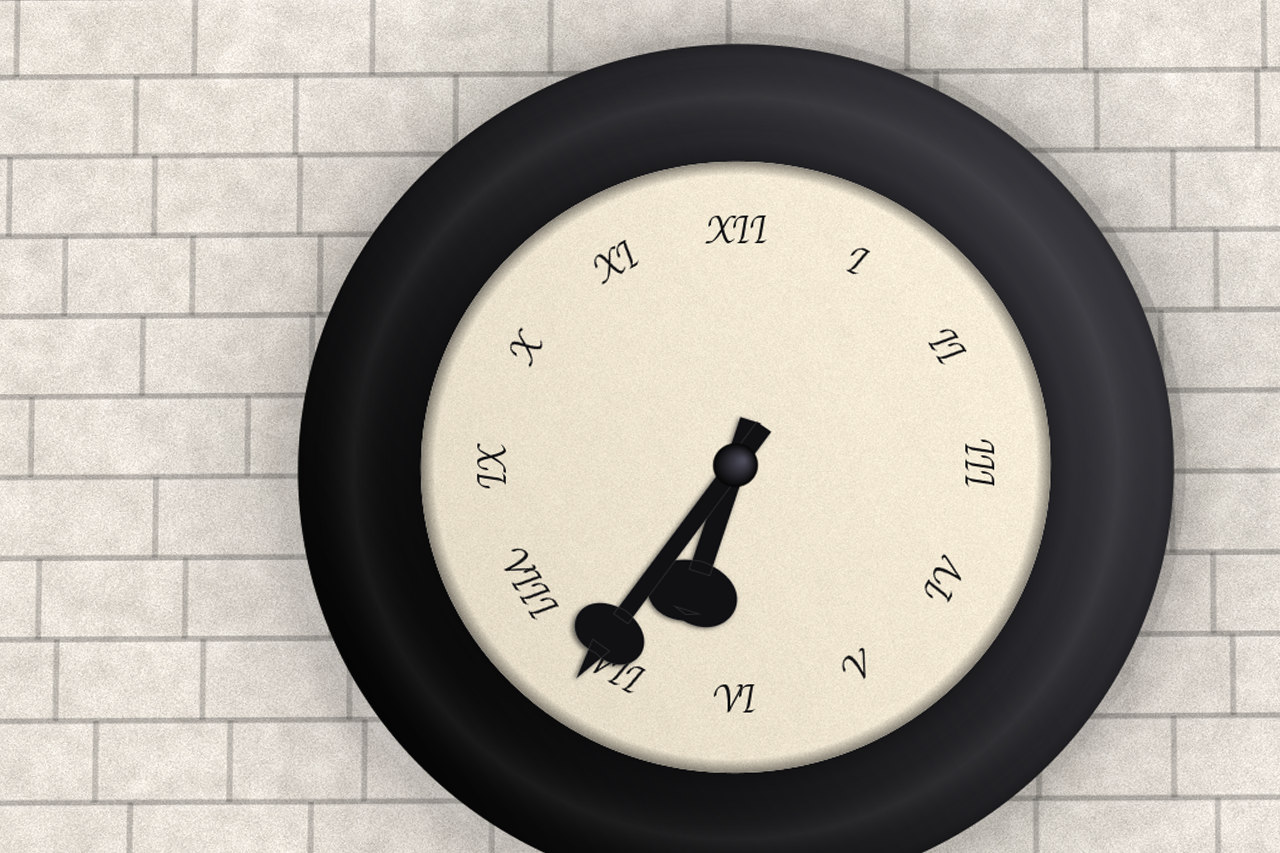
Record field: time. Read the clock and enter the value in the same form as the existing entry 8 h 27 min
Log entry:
6 h 36 min
